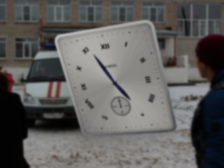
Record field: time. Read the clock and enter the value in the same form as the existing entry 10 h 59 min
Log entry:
4 h 56 min
